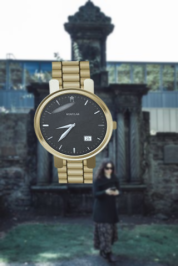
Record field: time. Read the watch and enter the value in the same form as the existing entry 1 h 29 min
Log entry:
8 h 37 min
